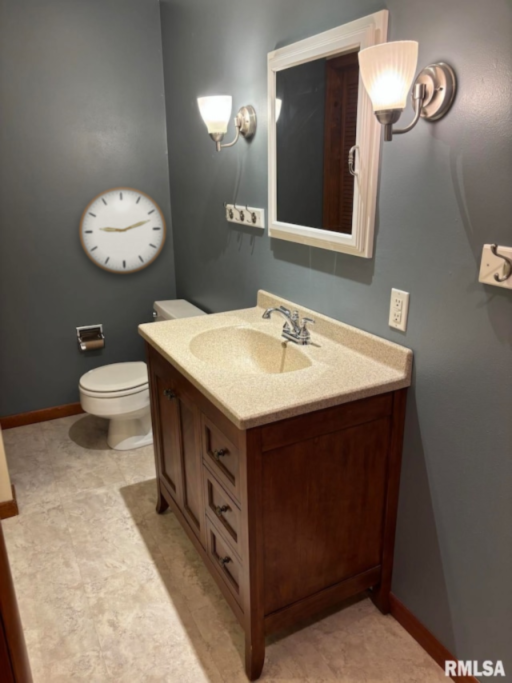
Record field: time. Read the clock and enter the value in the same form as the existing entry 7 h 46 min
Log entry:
9 h 12 min
